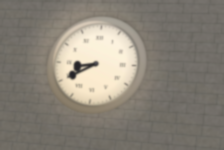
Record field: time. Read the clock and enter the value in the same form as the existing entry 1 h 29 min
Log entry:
8 h 40 min
